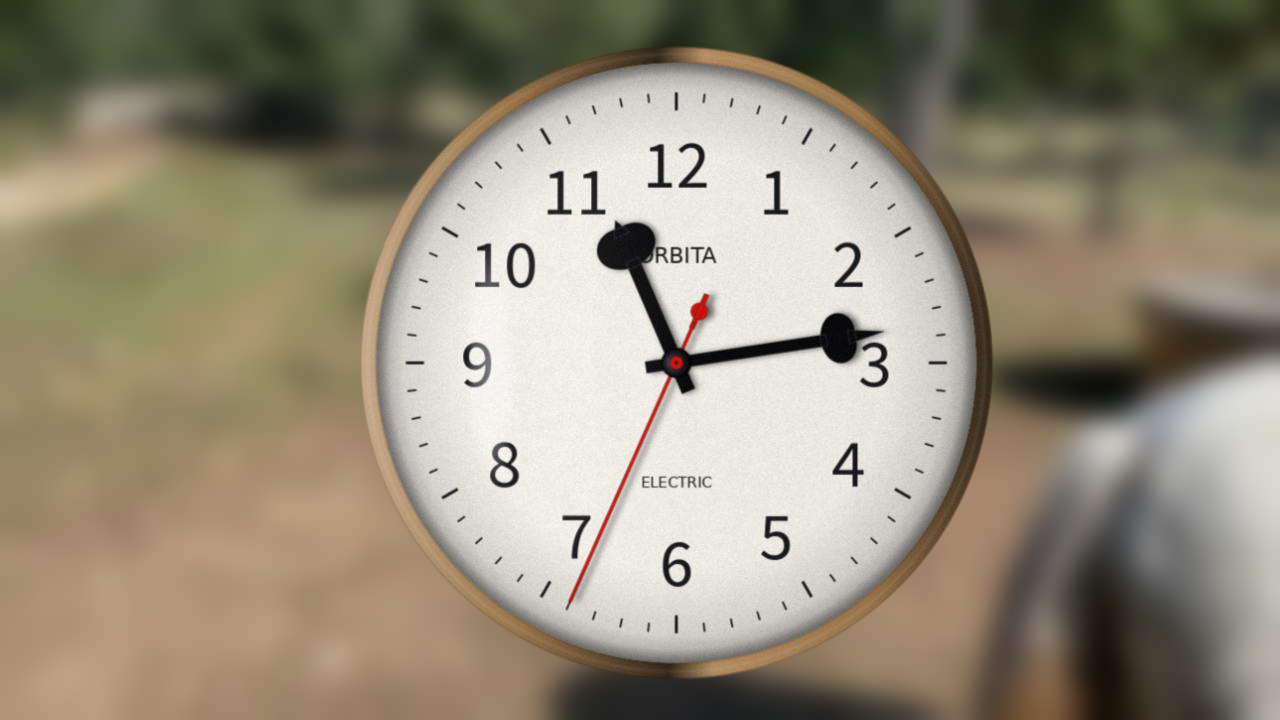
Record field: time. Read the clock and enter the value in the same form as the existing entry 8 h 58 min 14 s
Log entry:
11 h 13 min 34 s
